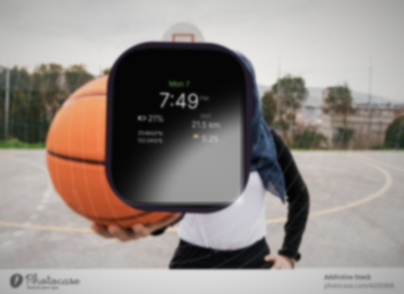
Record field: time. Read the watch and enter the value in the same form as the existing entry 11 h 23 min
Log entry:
7 h 49 min
